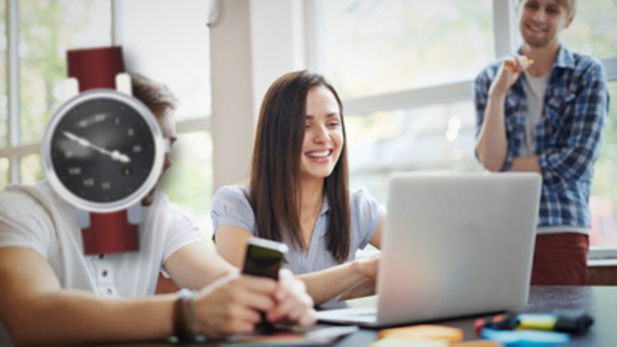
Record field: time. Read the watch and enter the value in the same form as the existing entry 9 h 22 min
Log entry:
3 h 50 min
